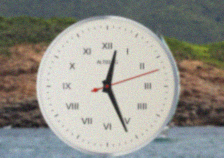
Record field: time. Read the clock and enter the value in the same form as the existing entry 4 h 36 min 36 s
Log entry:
12 h 26 min 12 s
